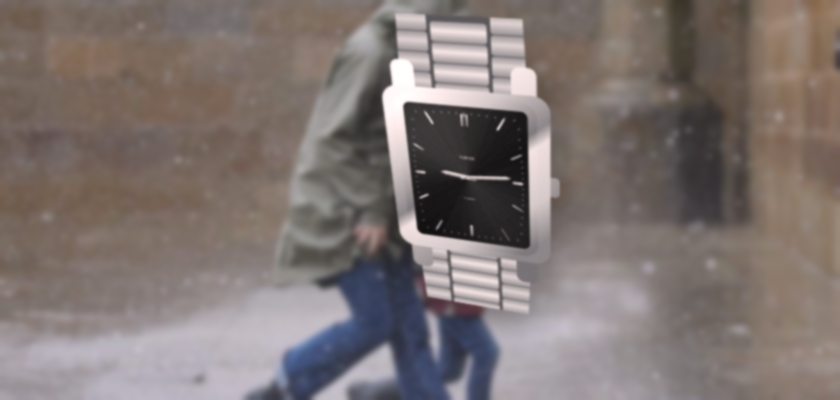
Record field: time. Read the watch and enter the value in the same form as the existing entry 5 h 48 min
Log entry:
9 h 14 min
